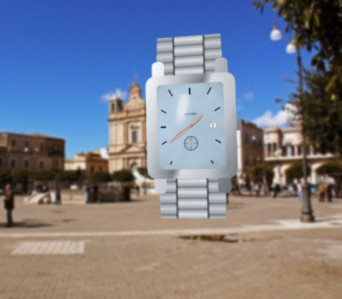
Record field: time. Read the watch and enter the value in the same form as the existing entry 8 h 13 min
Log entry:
1 h 39 min
